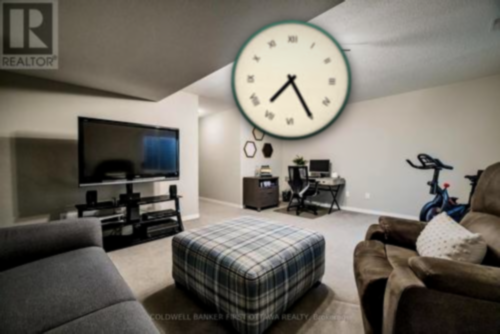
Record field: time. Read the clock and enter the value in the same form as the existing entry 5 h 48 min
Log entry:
7 h 25 min
